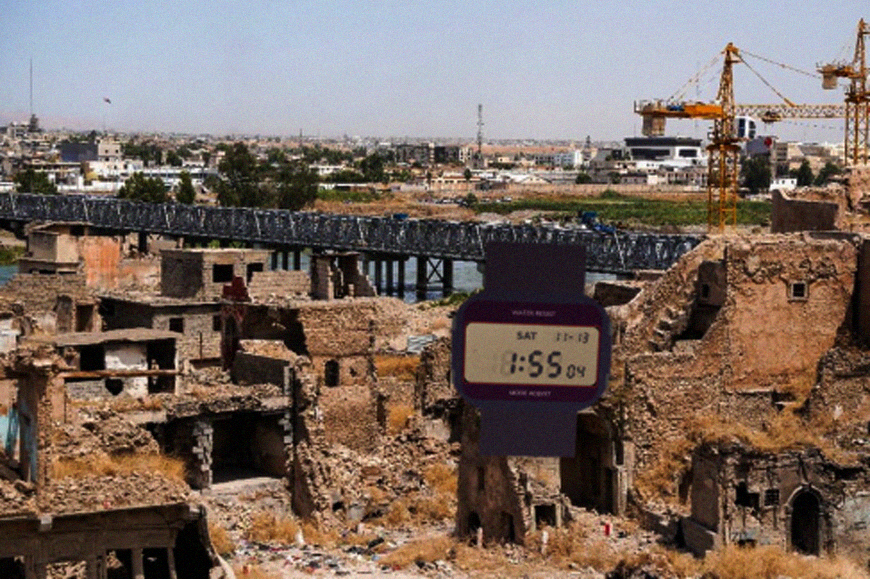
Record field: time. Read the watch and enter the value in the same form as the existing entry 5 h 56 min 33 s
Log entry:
1 h 55 min 04 s
